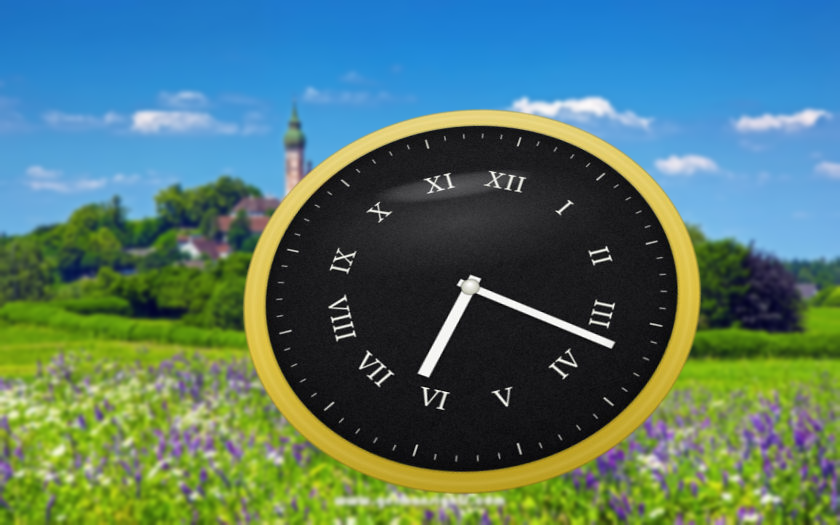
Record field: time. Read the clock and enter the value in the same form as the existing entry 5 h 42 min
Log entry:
6 h 17 min
